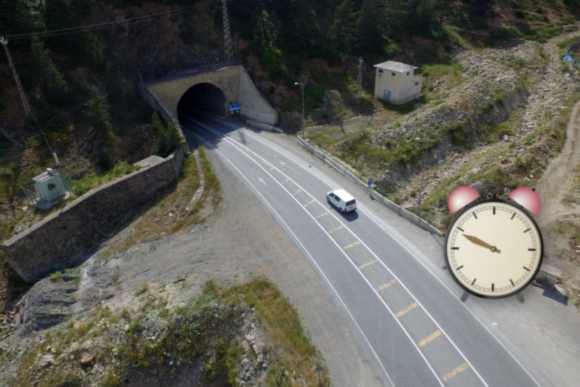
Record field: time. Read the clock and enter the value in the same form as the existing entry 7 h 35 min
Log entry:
9 h 49 min
